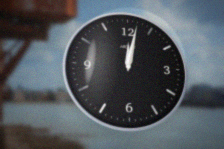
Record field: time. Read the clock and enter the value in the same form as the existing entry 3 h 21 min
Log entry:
12 h 02 min
